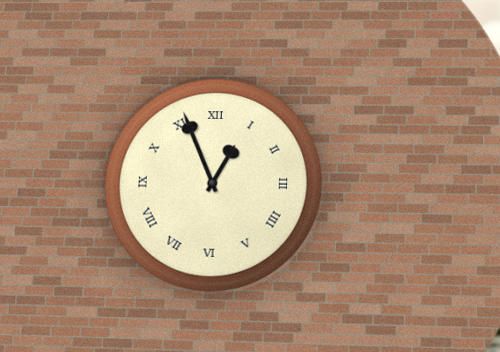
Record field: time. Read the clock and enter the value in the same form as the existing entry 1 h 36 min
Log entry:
12 h 56 min
